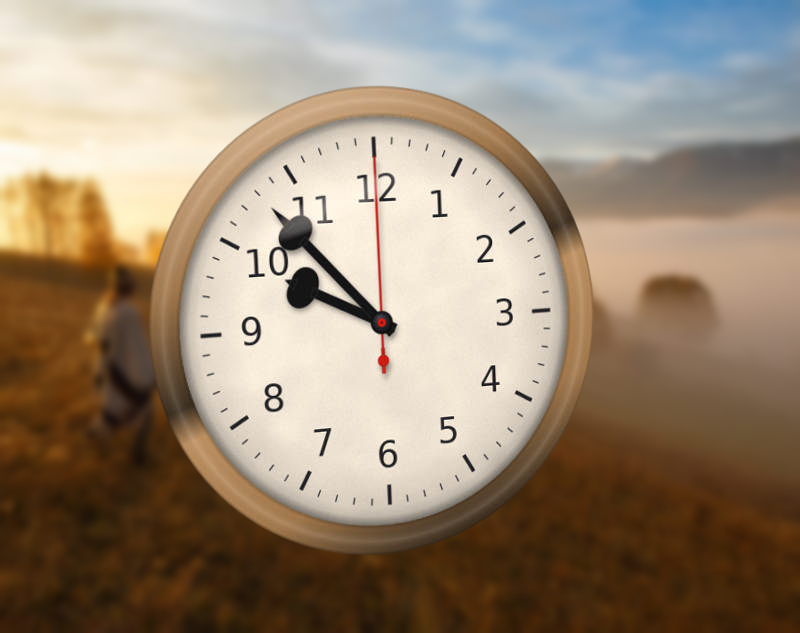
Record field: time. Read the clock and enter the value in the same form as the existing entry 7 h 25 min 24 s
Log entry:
9 h 53 min 00 s
